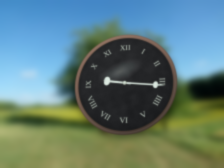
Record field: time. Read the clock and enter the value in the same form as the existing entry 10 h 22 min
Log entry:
9 h 16 min
